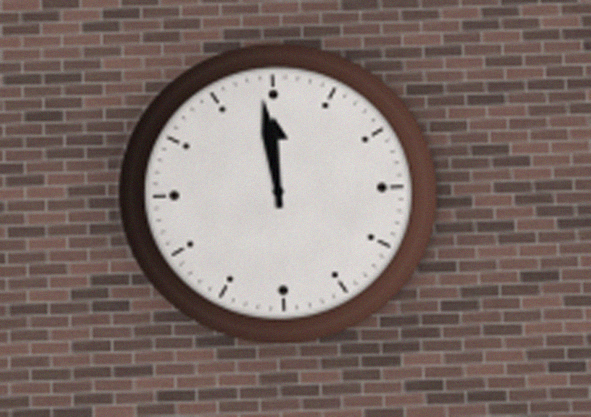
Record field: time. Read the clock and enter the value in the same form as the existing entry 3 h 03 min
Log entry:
11 h 59 min
